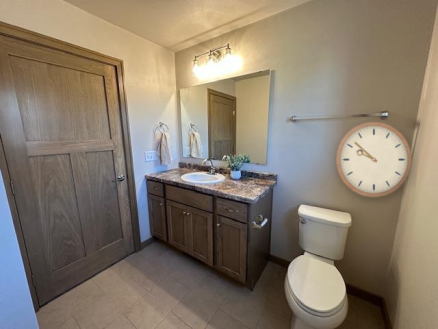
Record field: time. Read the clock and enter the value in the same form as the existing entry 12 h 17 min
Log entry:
9 h 52 min
